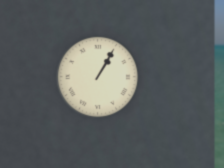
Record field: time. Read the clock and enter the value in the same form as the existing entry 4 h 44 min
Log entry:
1 h 05 min
